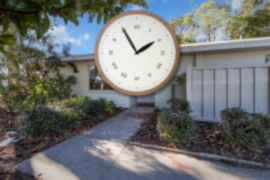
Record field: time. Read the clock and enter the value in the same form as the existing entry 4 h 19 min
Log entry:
1 h 55 min
